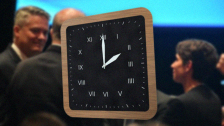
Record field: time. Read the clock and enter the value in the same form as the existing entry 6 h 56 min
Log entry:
2 h 00 min
